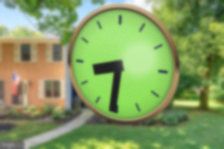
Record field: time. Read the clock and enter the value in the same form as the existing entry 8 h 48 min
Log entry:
8 h 31 min
